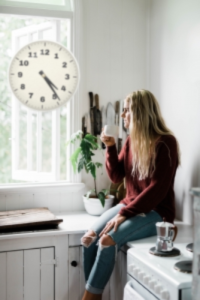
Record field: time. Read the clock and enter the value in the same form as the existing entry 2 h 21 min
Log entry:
4 h 24 min
